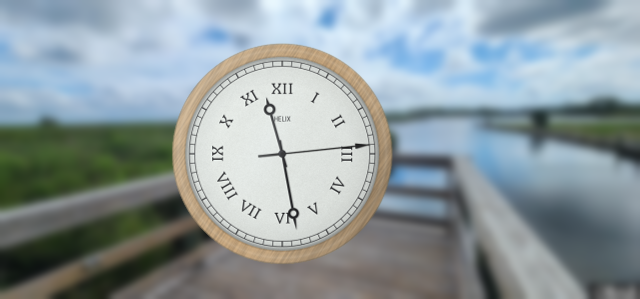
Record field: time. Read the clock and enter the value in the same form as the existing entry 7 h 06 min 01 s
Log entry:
11 h 28 min 14 s
